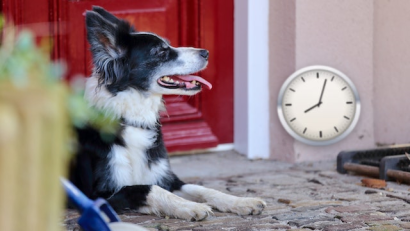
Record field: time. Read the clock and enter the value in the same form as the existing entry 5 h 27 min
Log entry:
8 h 03 min
